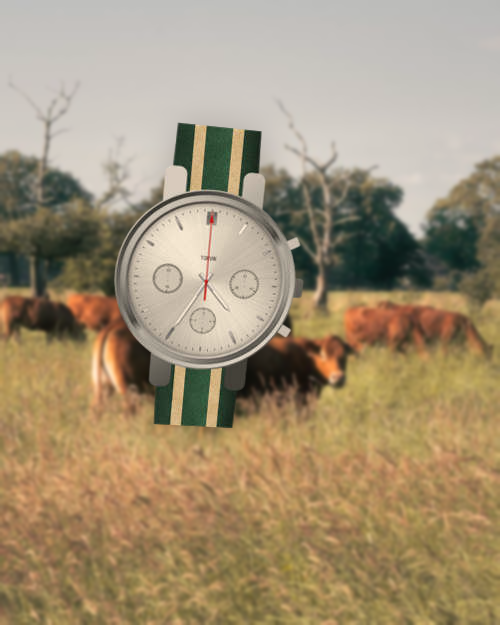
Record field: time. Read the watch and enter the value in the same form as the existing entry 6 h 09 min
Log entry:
4 h 35 min
